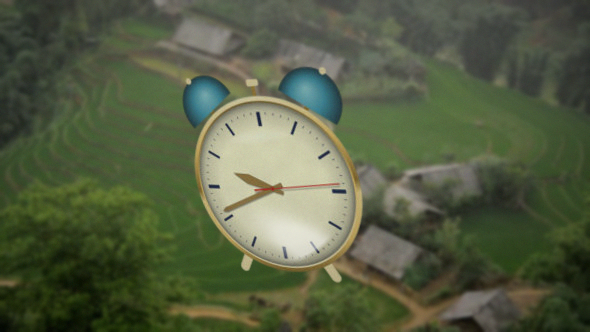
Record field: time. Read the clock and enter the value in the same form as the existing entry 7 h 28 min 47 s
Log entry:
9 h 41 min 14 s
